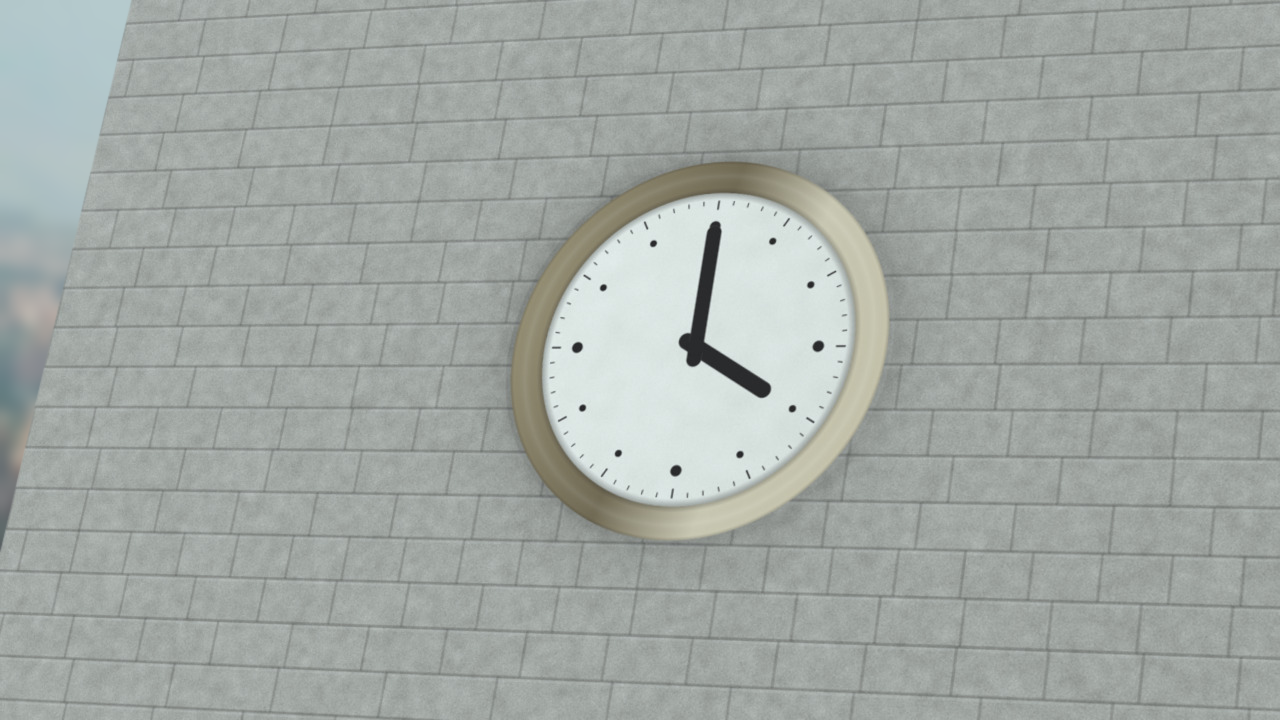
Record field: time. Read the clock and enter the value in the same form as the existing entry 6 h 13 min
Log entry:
4 h 00 min
